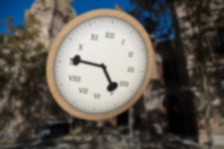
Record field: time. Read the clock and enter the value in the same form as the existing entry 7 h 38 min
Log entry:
4 h 46 min
